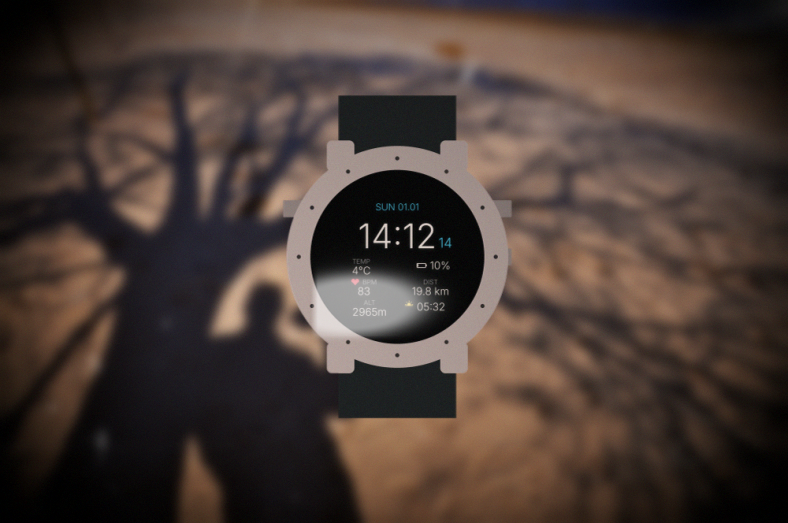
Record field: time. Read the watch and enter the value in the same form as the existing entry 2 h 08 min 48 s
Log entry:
14 h 12 min 14 s
